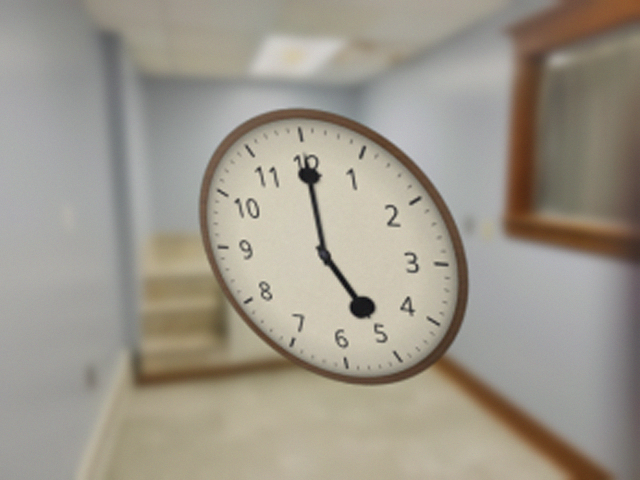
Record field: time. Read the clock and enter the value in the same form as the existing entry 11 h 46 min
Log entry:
5 h 00 min
